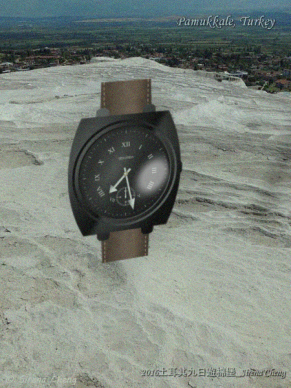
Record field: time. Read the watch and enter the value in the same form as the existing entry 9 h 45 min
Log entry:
7 h 28 min
